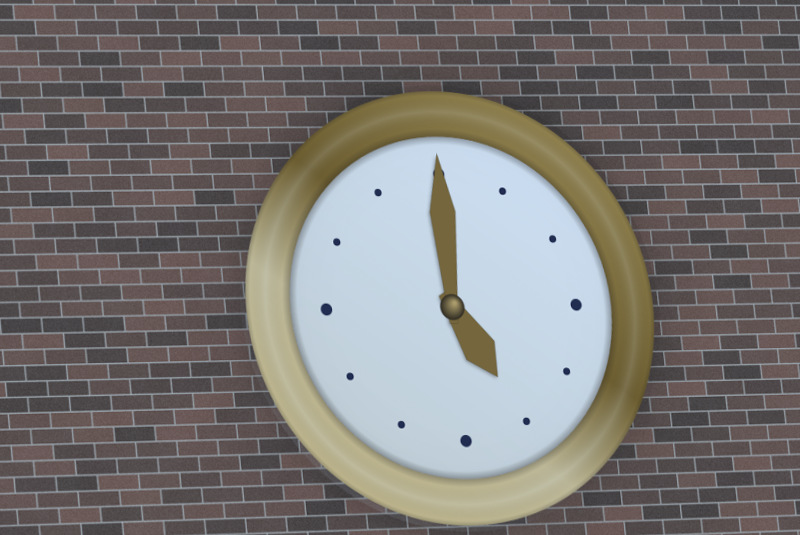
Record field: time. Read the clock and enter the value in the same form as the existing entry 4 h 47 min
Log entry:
5 h 00 min
